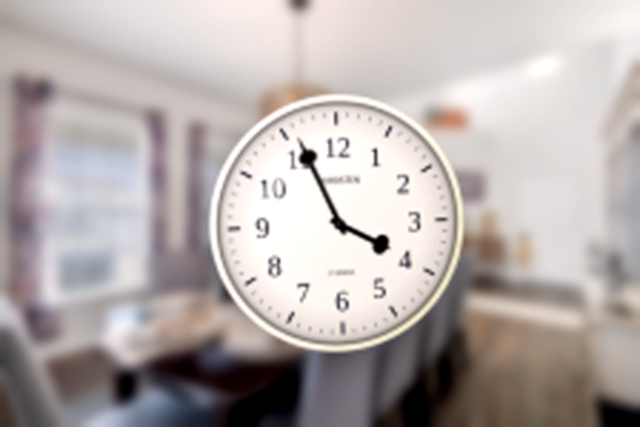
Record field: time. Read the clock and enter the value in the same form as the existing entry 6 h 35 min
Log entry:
3 h 56 min
